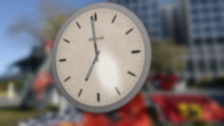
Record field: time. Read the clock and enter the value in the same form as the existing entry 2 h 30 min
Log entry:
6 h 59 min
